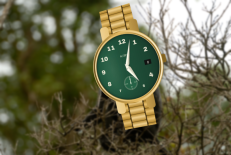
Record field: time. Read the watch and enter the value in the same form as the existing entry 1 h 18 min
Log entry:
5 h 03 min
